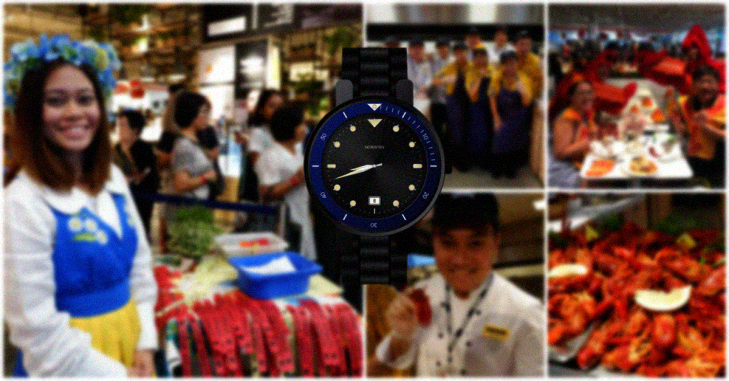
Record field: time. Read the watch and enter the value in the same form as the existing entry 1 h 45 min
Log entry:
8 h 42 min
